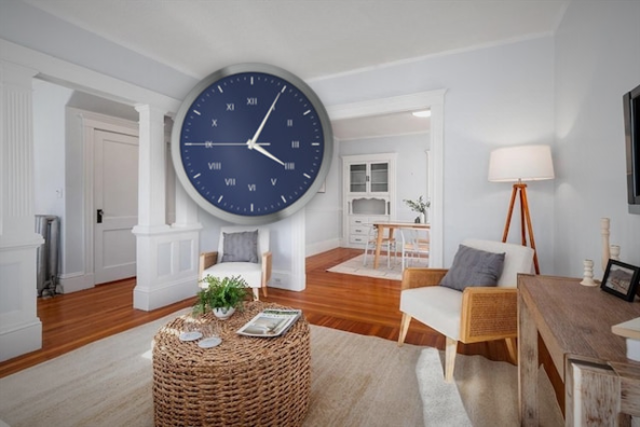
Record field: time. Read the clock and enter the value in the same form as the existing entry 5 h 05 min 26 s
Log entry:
4 h 04 min 45 s
